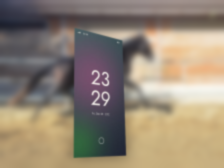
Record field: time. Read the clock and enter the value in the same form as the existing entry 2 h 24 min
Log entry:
23 h 29 min
